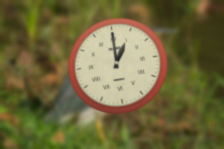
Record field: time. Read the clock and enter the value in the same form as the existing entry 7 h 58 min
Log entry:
1 h 00 min
